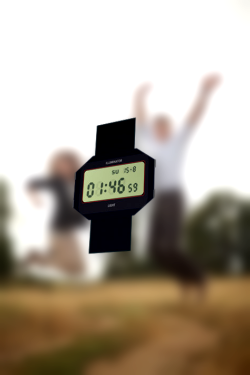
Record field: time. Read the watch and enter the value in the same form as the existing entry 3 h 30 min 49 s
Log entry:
1 h 46 min 59 s
